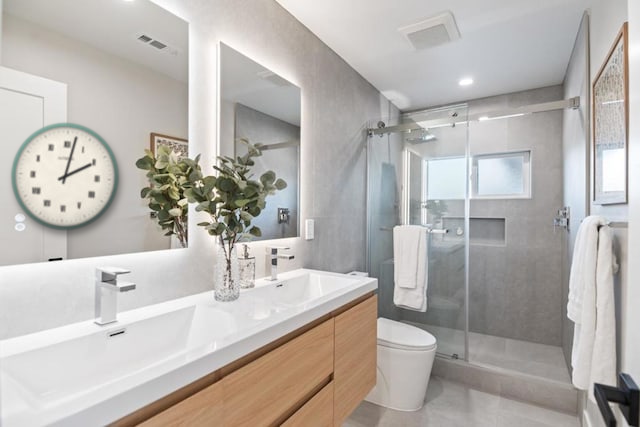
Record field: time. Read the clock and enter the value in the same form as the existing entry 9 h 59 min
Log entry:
2 h 02 min
